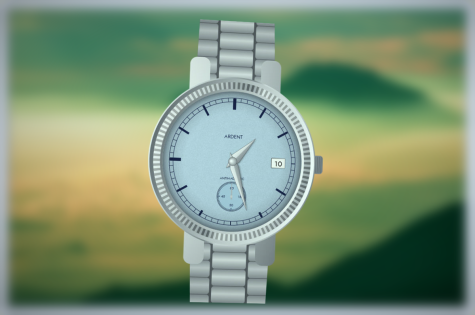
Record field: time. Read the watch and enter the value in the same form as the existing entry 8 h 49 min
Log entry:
1 h 27 min
